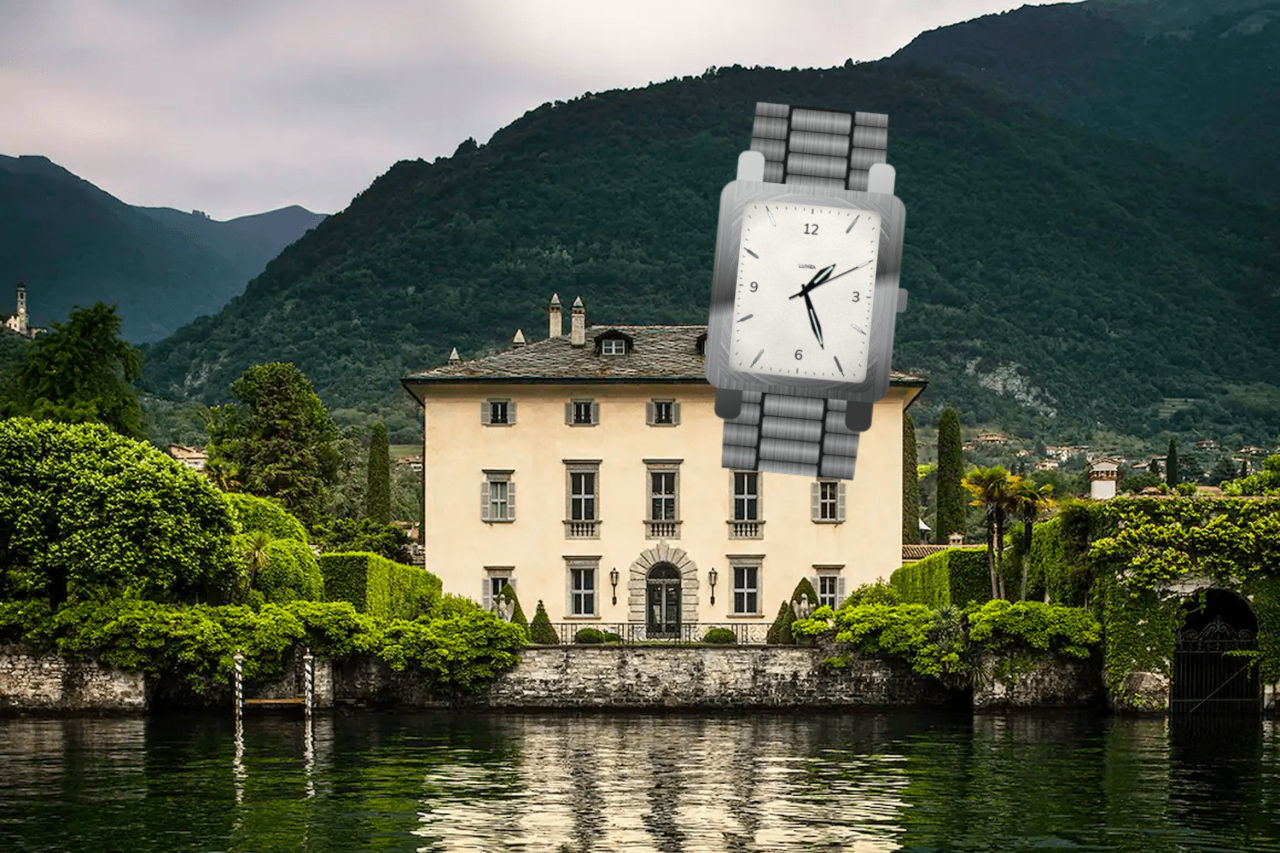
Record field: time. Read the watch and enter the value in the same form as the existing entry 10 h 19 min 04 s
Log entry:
1 h 26 min 10 s
